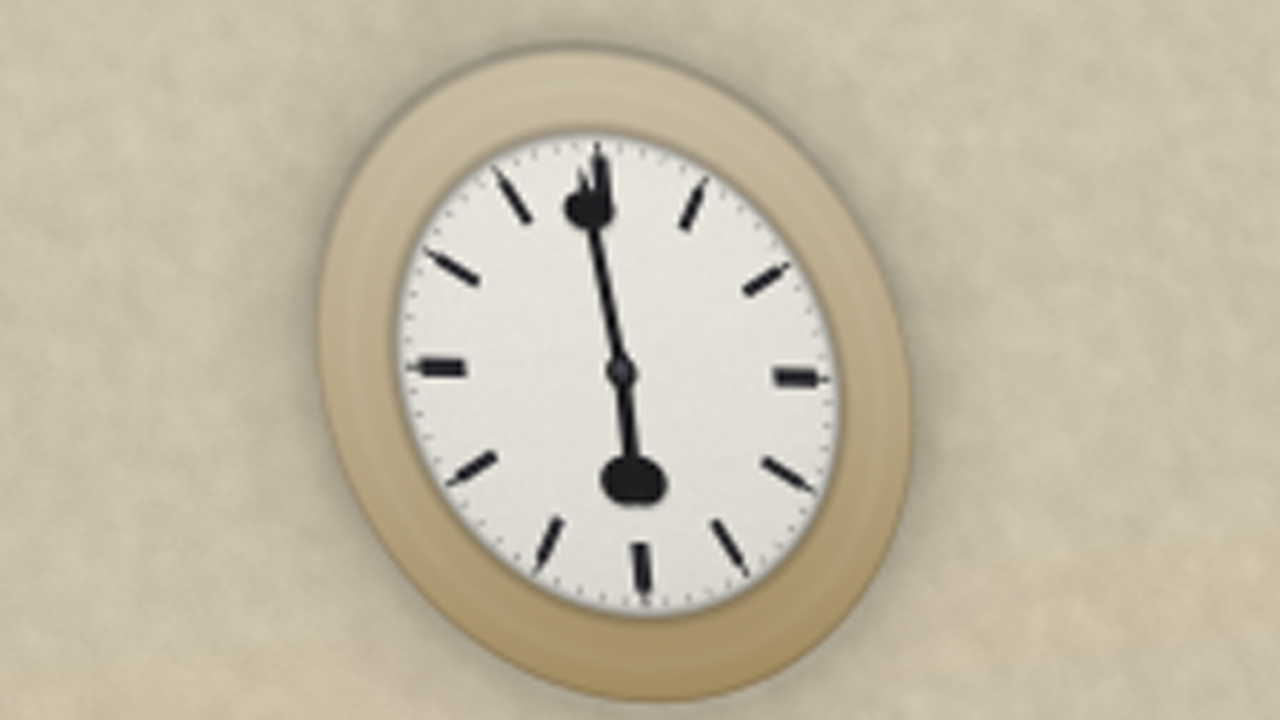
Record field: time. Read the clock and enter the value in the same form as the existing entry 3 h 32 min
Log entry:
5 h 59 min
